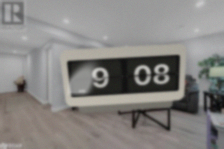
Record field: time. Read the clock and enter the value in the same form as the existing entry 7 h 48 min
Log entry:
9 h 08 min
